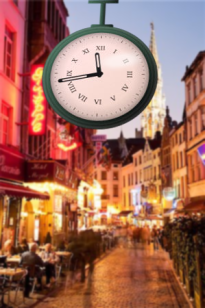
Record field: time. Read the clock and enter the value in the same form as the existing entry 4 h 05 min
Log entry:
11 h 43 min
